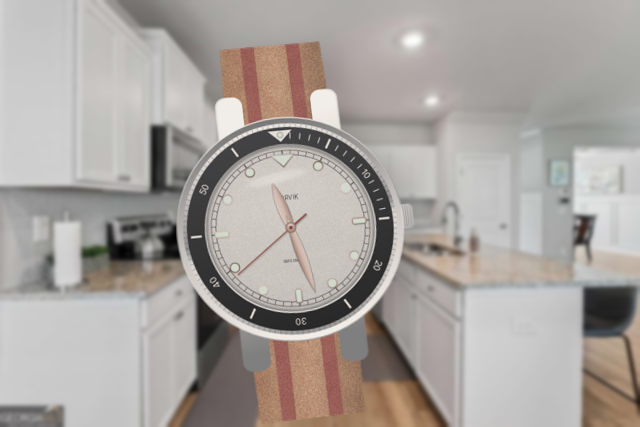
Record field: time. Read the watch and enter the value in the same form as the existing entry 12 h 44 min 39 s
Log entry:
11 h 27 min 39 s
